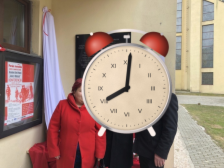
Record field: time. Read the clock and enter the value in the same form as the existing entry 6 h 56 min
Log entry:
8 h 01 min
